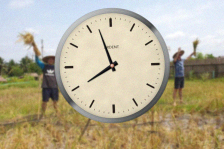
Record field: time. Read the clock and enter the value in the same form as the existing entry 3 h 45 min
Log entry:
7 h 57 min
